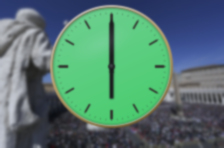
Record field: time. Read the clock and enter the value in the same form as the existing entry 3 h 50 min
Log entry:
6 h 00 min
